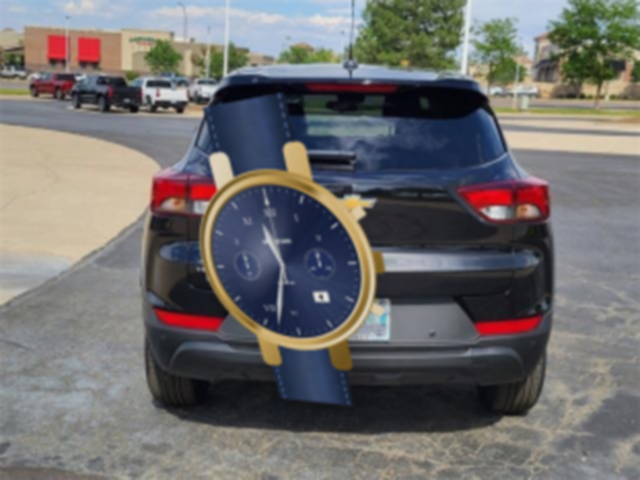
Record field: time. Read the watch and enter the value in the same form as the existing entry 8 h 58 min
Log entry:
11 h 33 min
